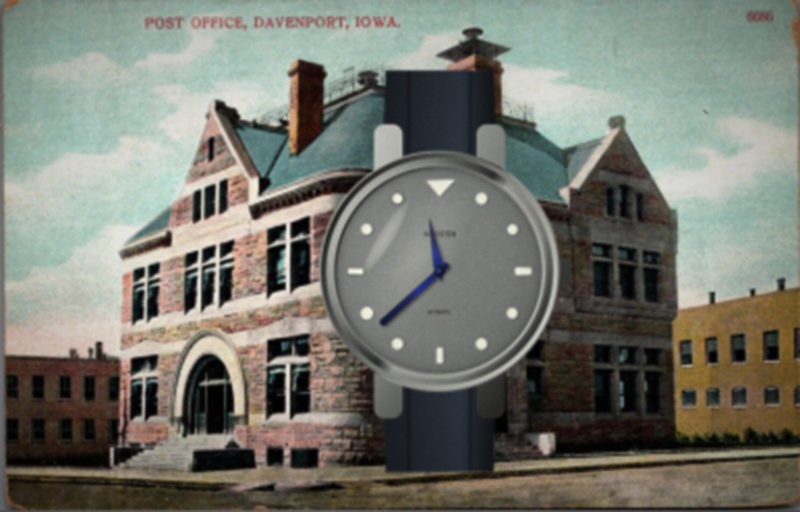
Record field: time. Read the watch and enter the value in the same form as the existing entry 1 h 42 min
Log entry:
11 h 38 min
